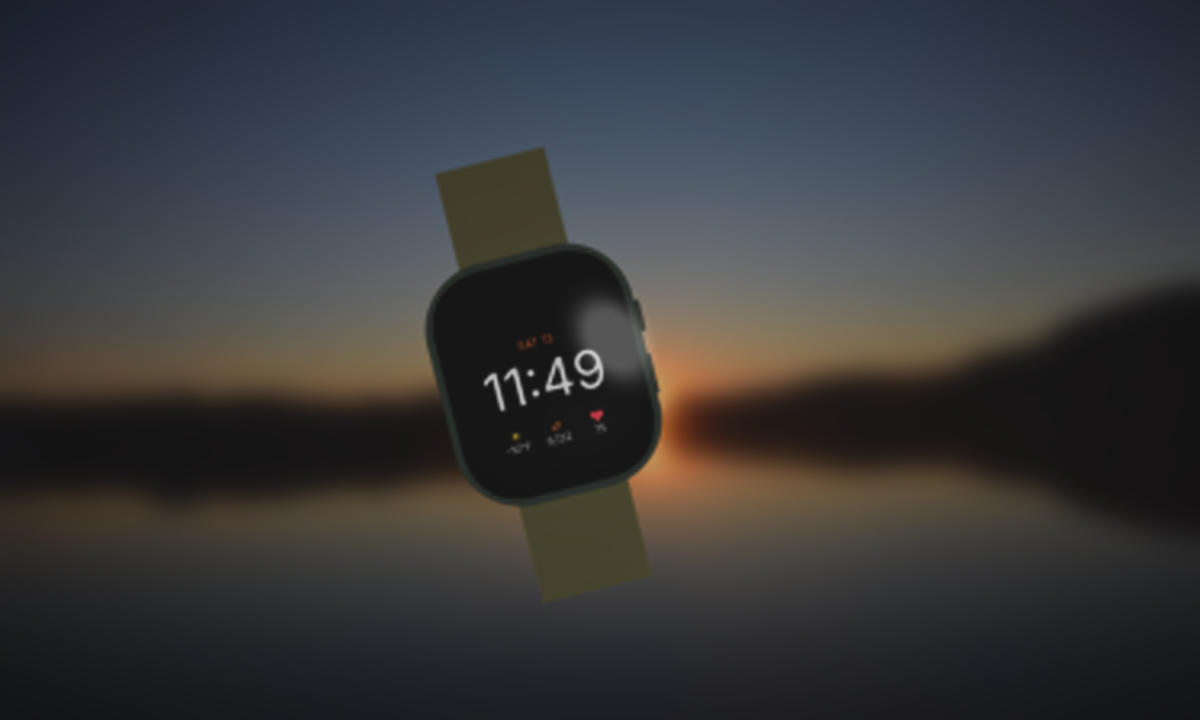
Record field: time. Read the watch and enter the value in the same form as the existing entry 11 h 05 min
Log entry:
11 h 49 min
